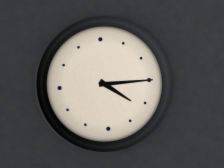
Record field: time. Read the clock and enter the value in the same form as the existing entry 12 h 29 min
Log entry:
4 h 15 min
